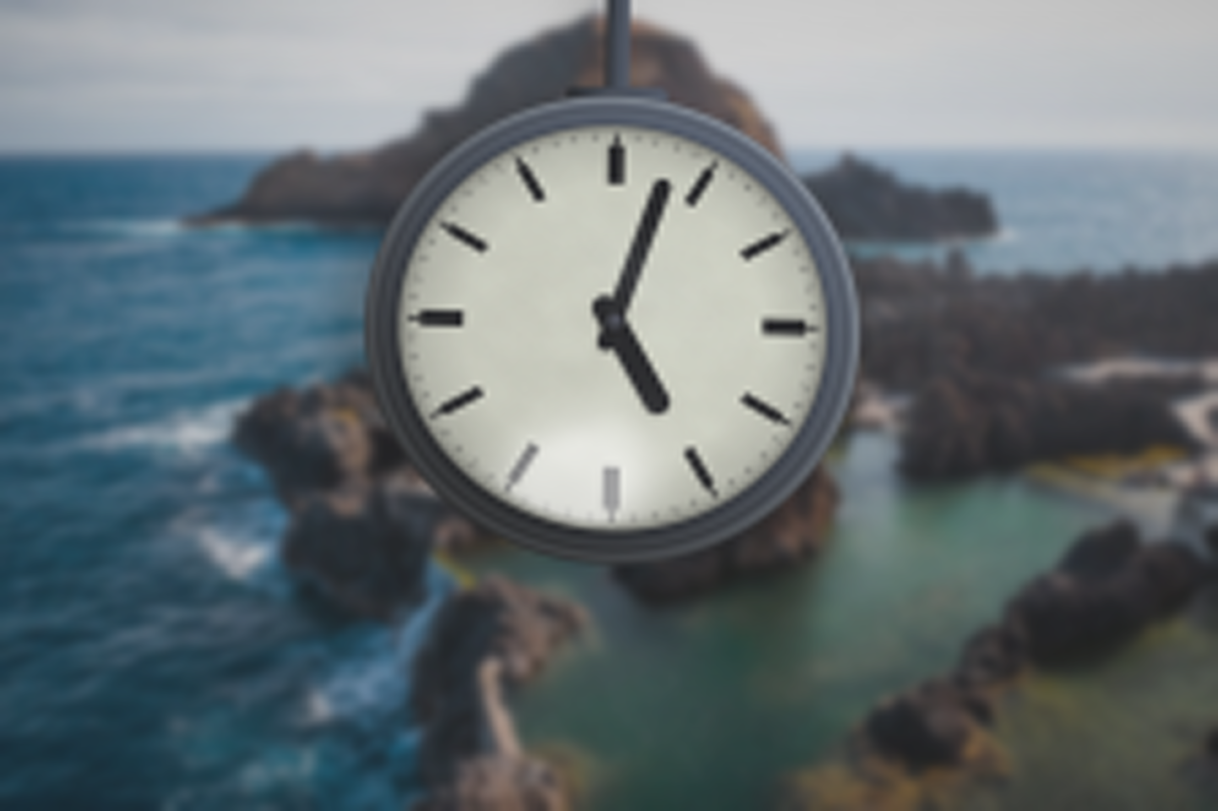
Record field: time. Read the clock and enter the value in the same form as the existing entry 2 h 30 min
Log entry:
5 h 03 min
